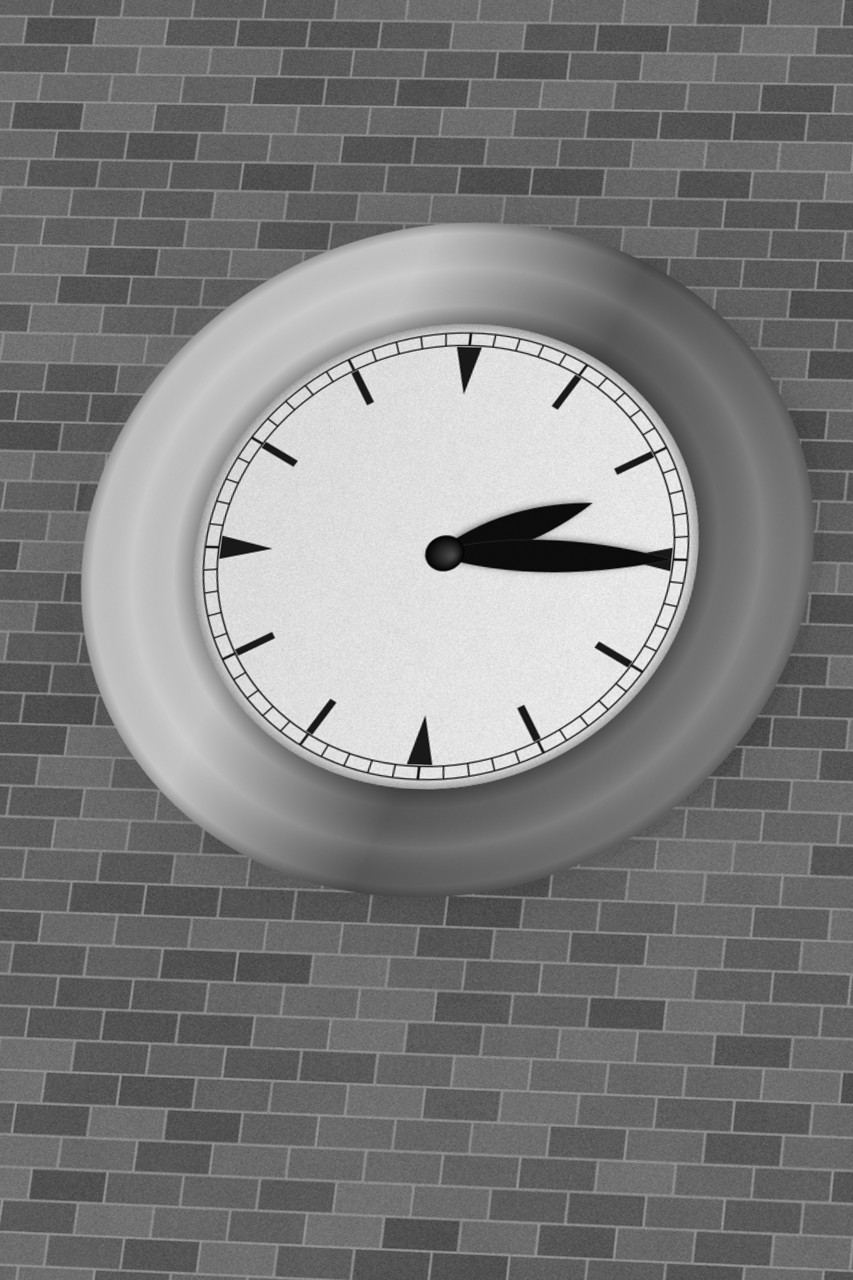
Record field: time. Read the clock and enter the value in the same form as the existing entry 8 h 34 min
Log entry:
2 h 15 min
